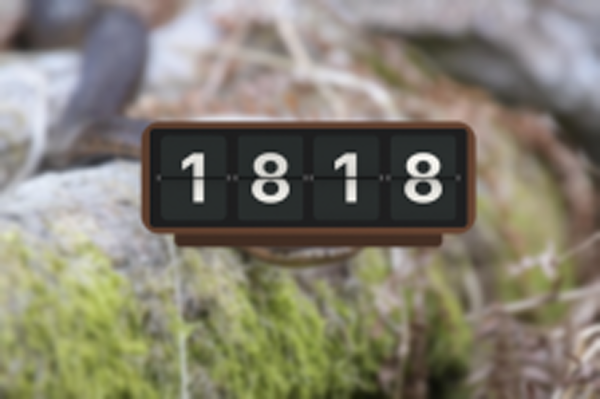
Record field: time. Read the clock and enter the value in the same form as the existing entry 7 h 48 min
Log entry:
18 h 18 min
